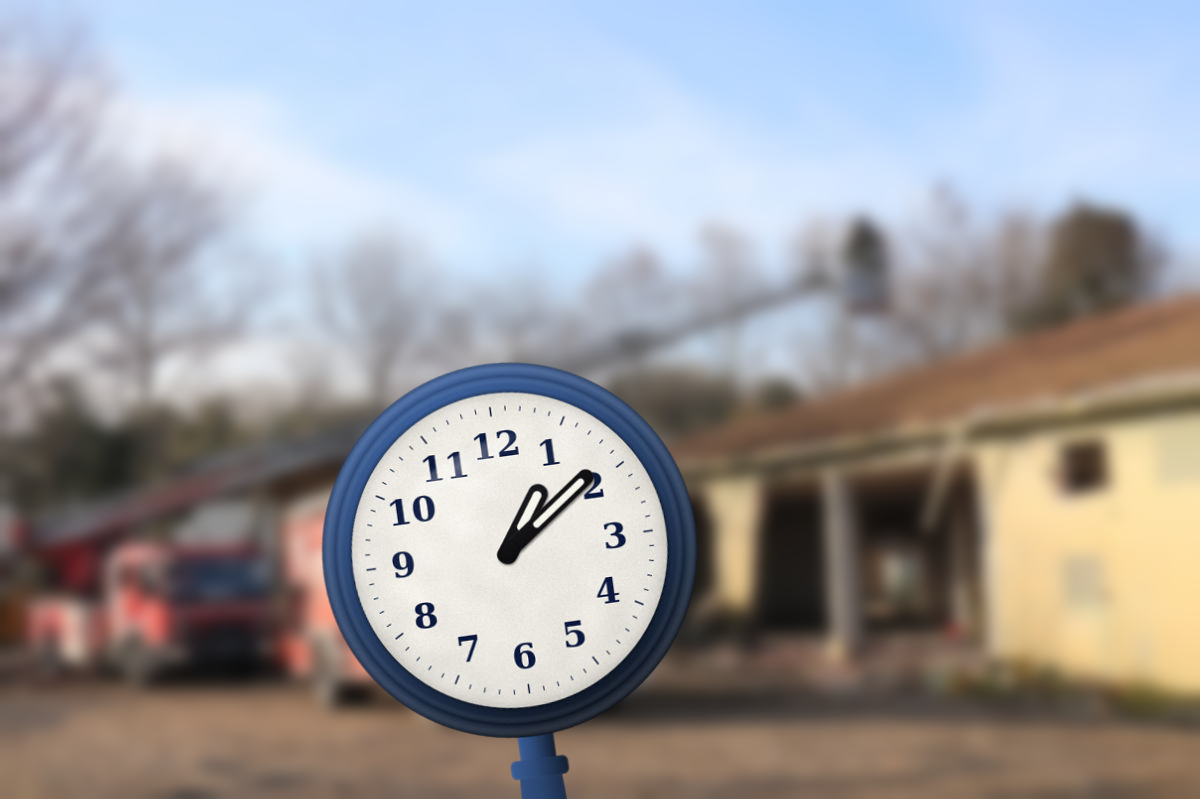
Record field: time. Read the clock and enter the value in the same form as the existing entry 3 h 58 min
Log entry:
1 h 09 min
